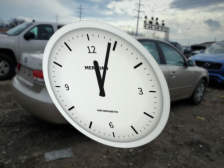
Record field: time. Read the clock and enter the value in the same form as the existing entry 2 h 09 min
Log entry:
12 h 04 min
